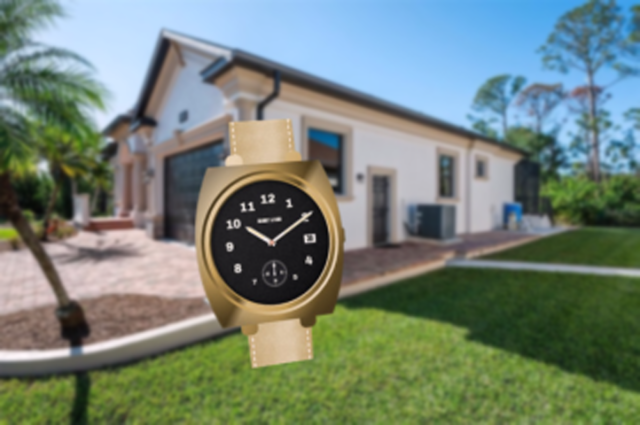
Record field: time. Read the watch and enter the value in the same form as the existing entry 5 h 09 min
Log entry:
10 h 10 min
